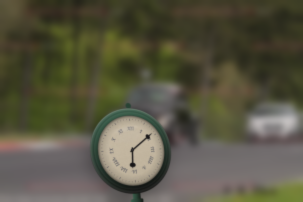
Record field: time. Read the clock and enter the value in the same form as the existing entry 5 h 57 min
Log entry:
6 h 09 min
